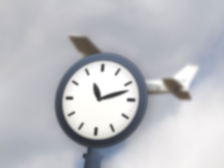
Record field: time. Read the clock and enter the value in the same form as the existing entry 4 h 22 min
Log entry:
11 h 12 min
